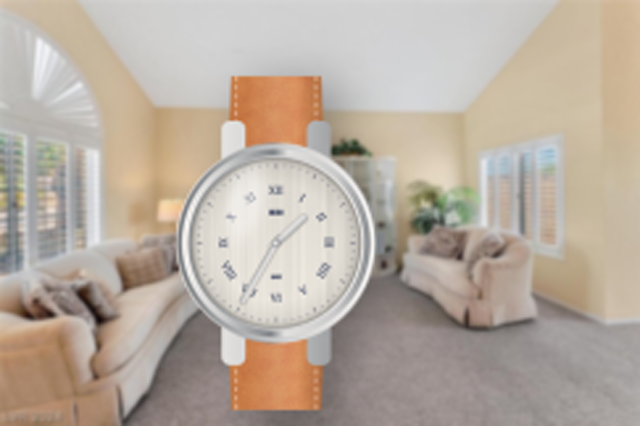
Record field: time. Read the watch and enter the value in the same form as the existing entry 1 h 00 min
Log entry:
1 h 35 min
